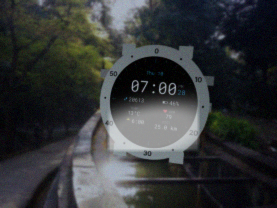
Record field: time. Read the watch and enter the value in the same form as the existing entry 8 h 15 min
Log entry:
7 h 00 min
